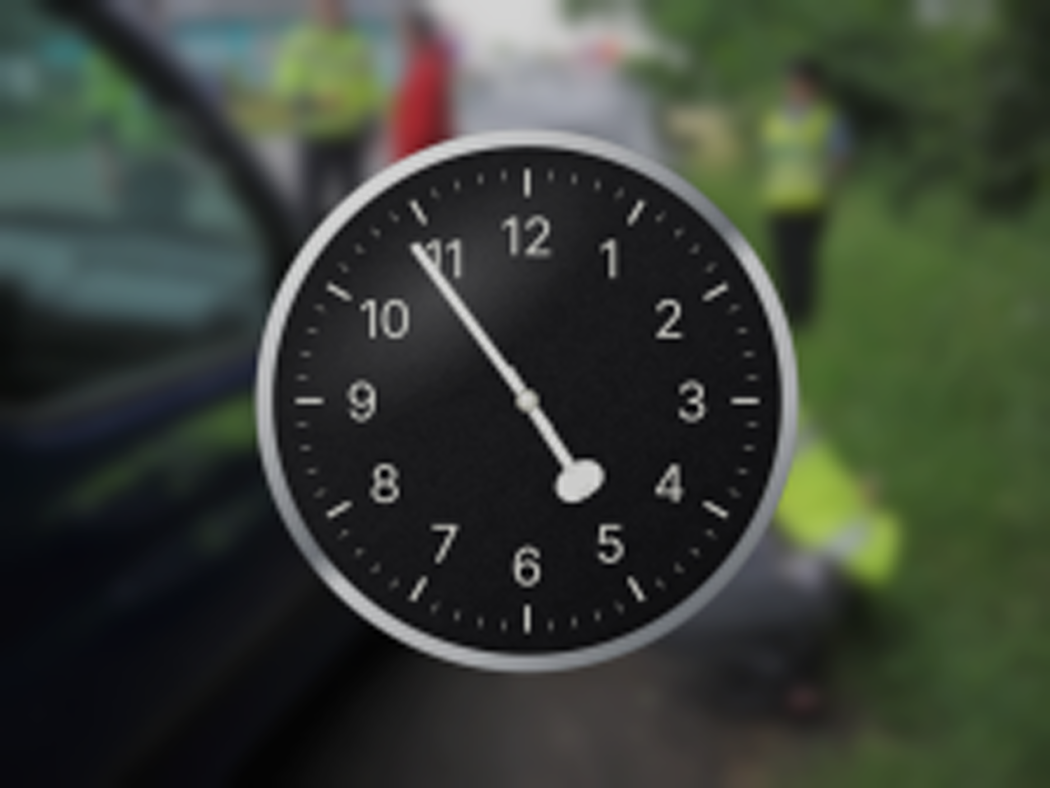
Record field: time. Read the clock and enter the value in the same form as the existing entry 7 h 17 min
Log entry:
4 h 54 min
